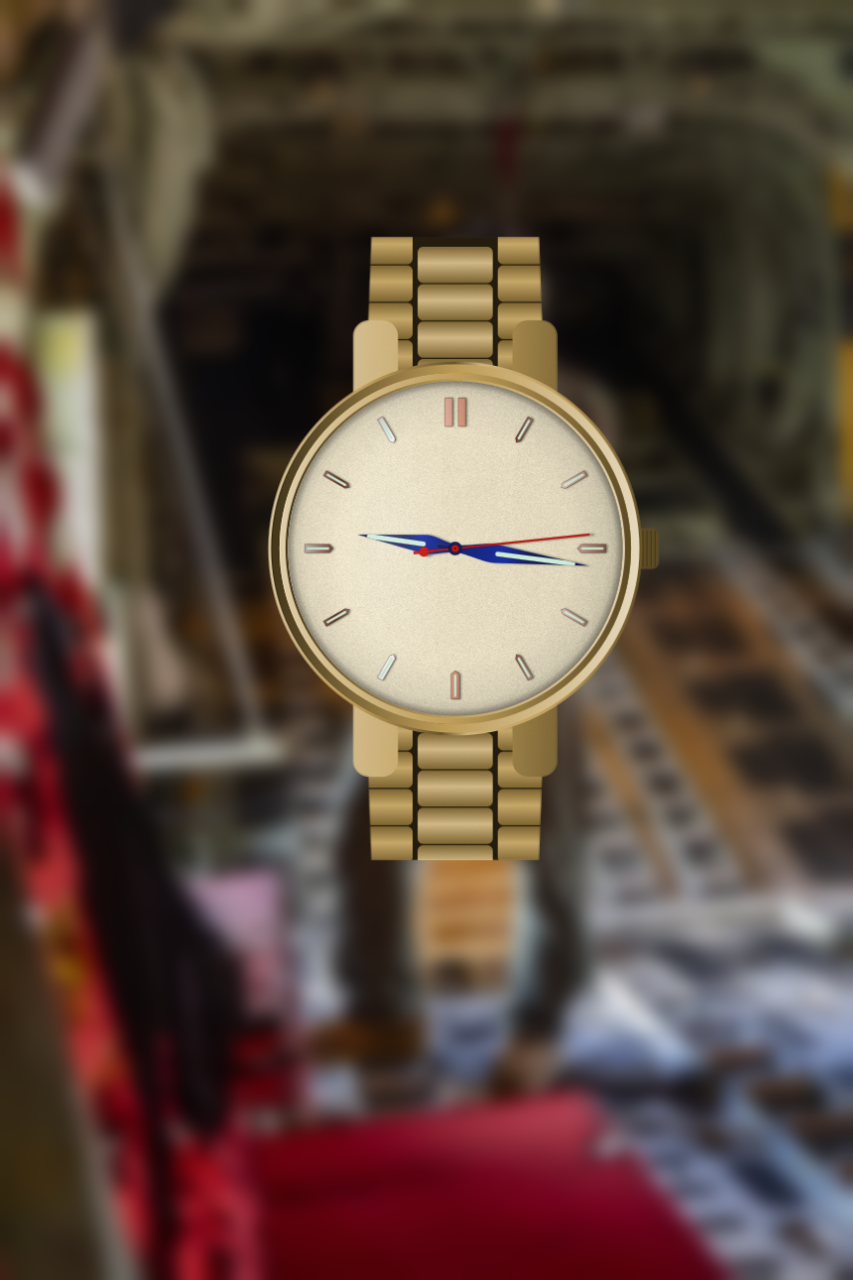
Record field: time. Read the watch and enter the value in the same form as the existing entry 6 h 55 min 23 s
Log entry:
9 h 16 min 14 s
